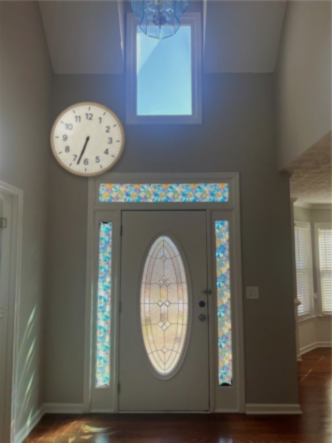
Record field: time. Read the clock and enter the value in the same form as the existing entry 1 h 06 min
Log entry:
6 h 33 min
